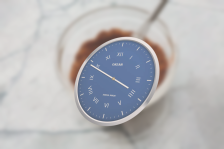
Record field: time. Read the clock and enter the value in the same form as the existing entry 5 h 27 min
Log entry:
3 h 49 min
